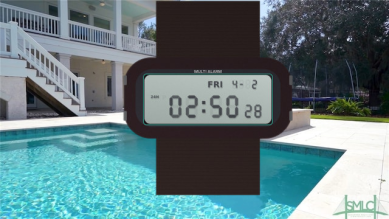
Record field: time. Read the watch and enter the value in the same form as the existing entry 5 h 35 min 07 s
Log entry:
2 h 50 min 28 s
